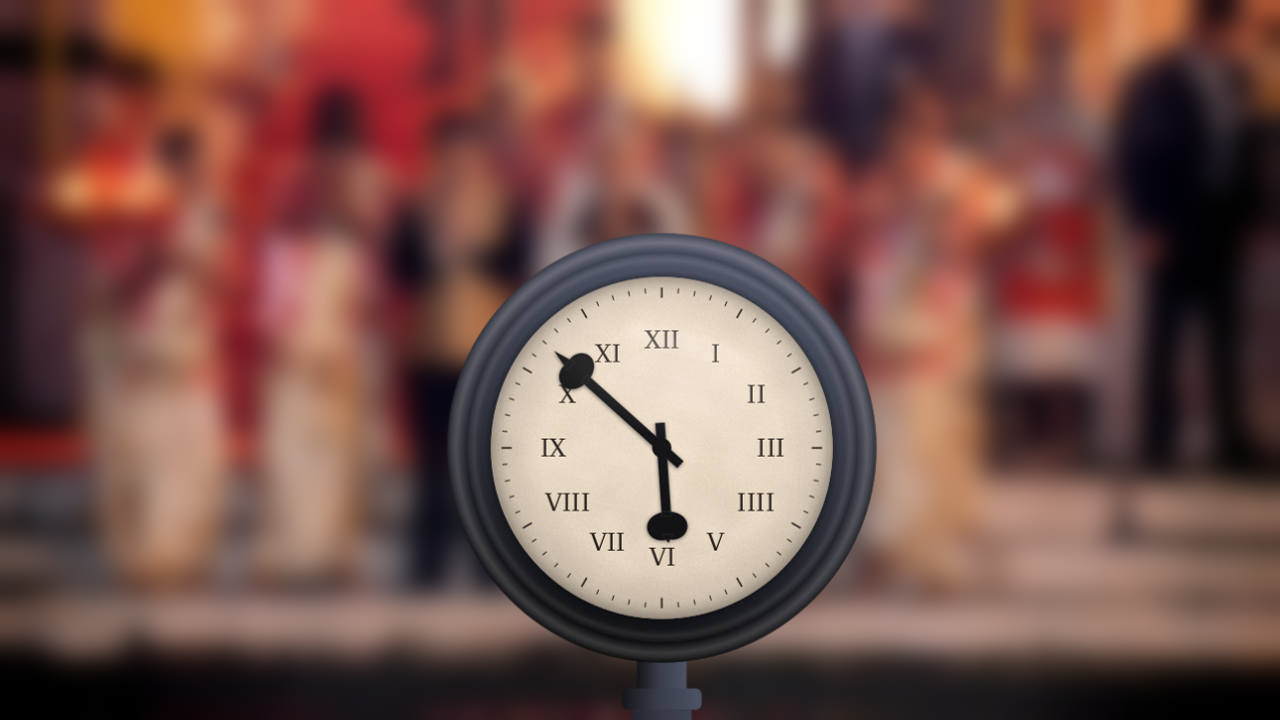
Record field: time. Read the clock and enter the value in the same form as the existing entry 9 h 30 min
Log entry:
5 h 52 min
